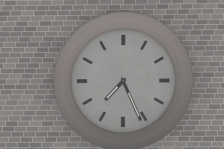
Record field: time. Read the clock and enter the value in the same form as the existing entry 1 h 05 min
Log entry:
7 h 26 min
